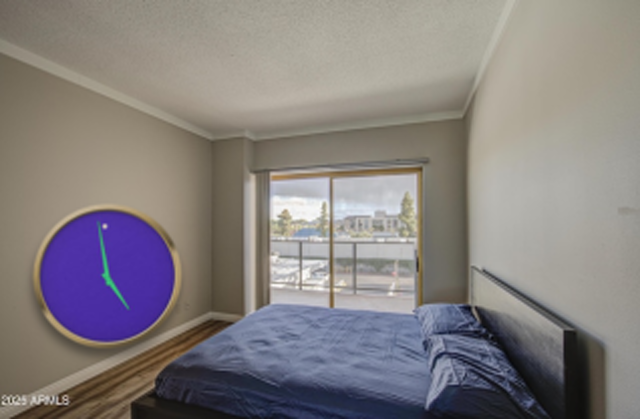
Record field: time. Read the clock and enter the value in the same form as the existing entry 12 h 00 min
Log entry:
4 h 59 min
